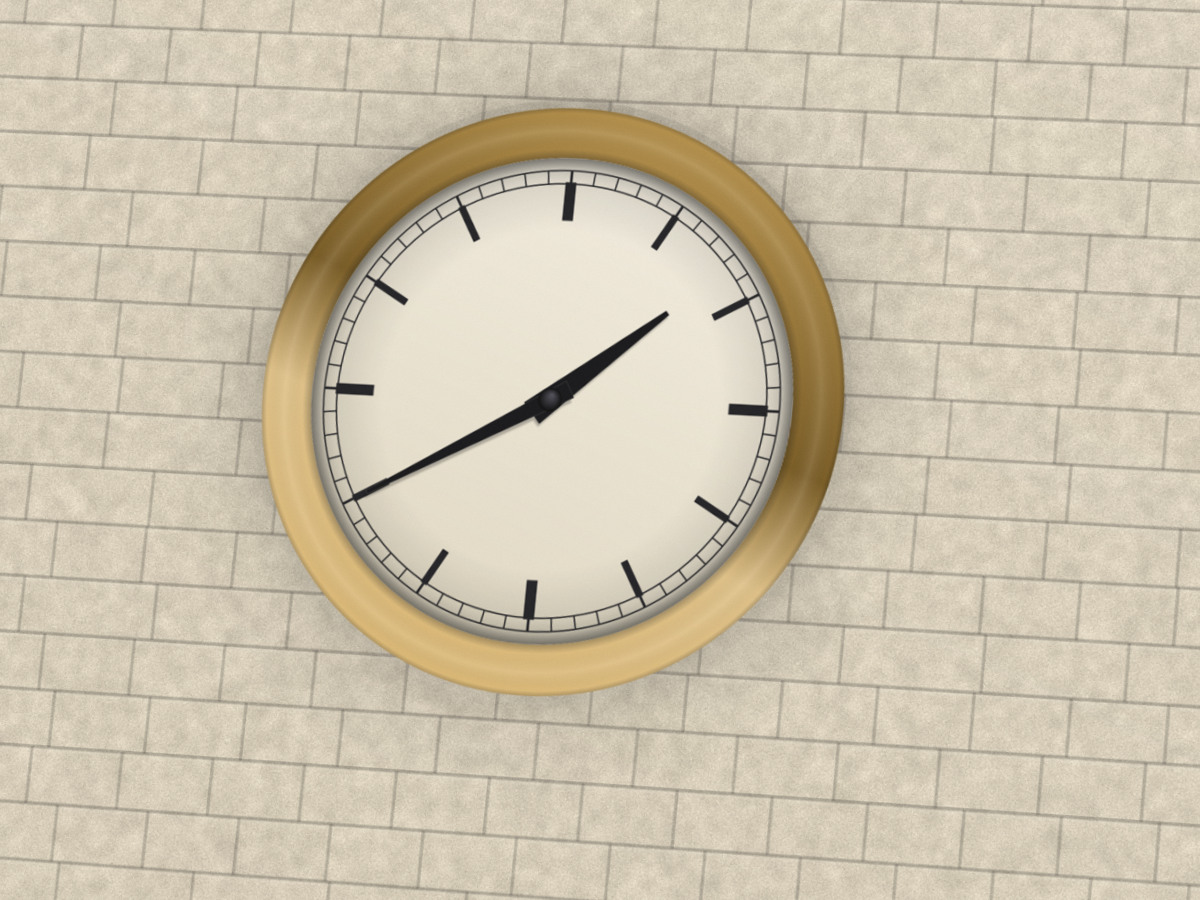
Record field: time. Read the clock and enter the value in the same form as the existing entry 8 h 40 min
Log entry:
1 h 40 min
